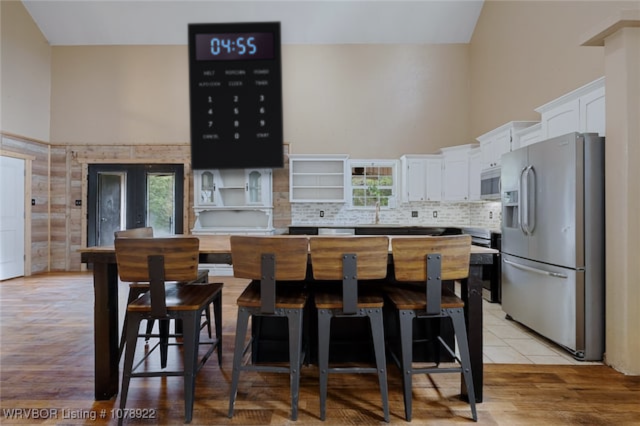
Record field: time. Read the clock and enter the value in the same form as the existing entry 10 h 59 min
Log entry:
4 h 55 min
